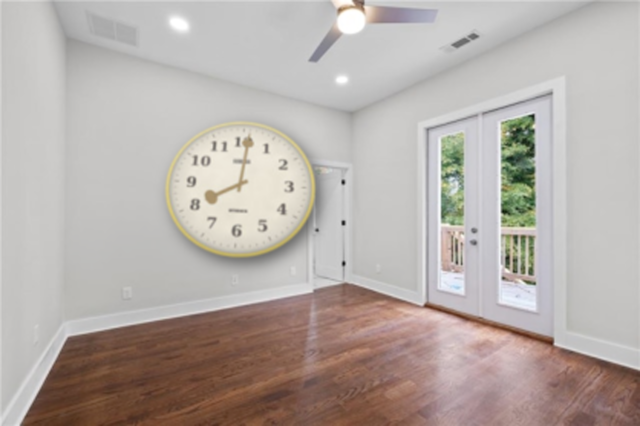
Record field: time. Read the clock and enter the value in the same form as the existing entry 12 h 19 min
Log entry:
8 h 01 min
